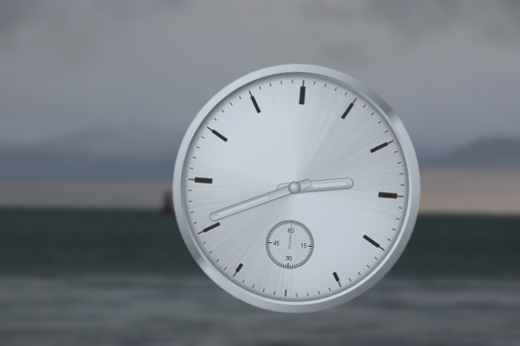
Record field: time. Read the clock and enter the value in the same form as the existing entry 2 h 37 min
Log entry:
2 h 41 min
